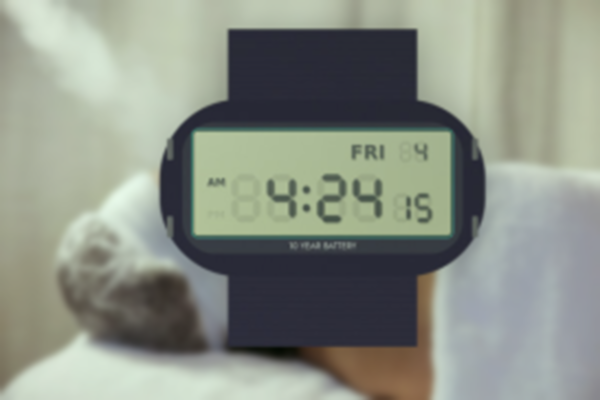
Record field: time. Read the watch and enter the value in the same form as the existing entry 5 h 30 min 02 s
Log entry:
4 h 24 min 15 s
